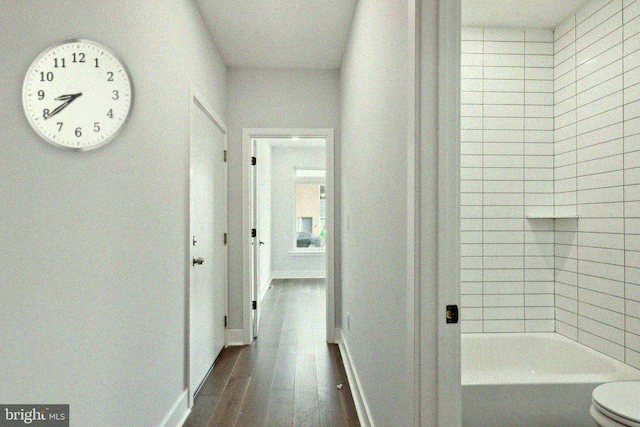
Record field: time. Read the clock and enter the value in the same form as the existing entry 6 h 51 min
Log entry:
8 h 39 min
